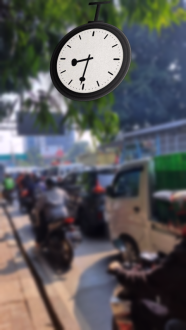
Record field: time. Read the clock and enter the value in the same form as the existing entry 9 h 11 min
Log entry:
8 h 31 min
